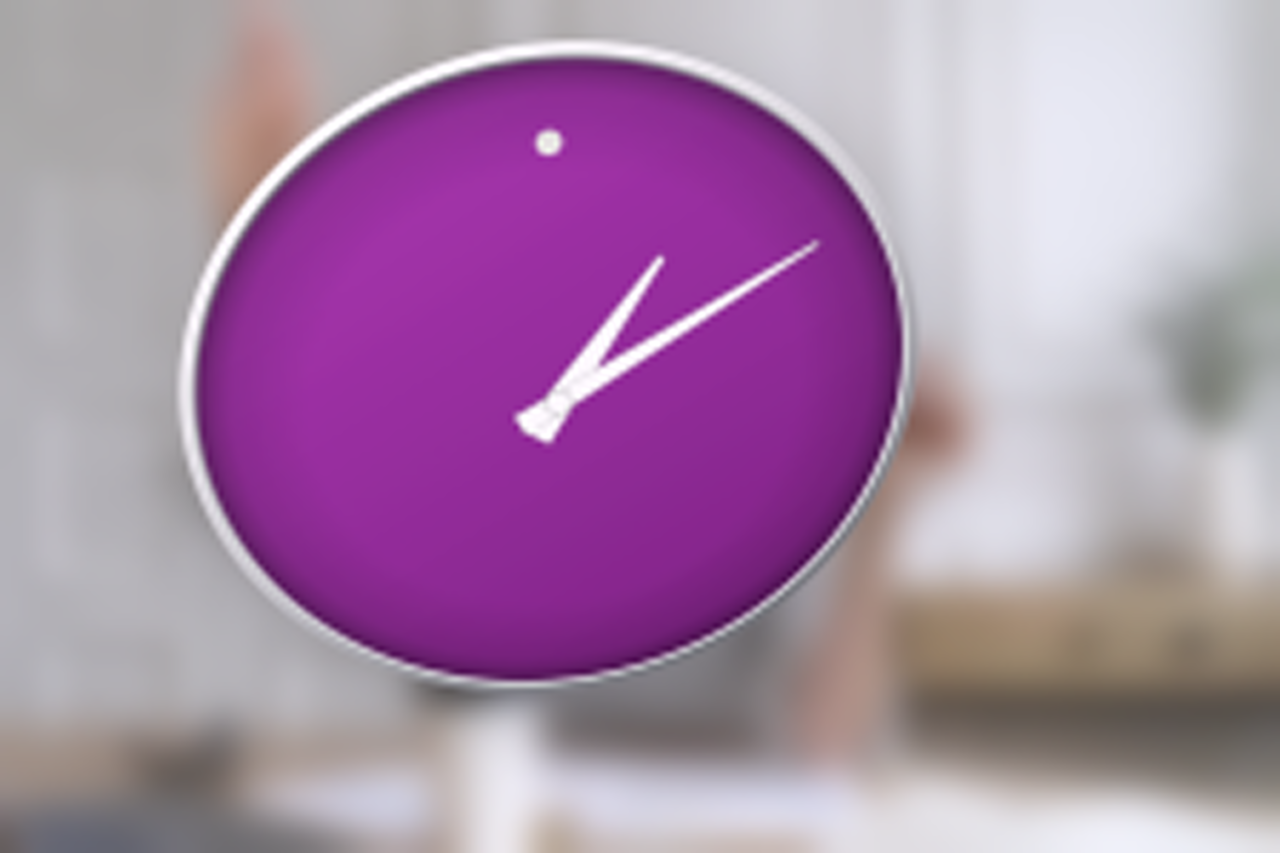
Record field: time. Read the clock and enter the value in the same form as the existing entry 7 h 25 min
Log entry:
1 h 10 min
